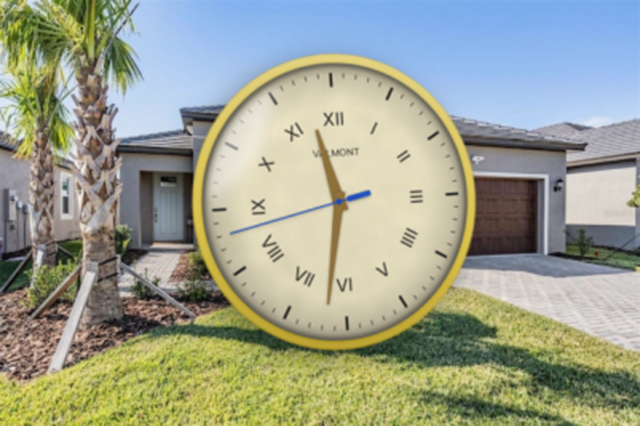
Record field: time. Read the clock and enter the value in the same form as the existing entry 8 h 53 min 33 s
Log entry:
11 h 31 min 43 s
